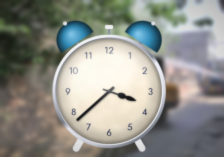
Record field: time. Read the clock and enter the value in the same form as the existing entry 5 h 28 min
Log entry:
3 h 38 min
